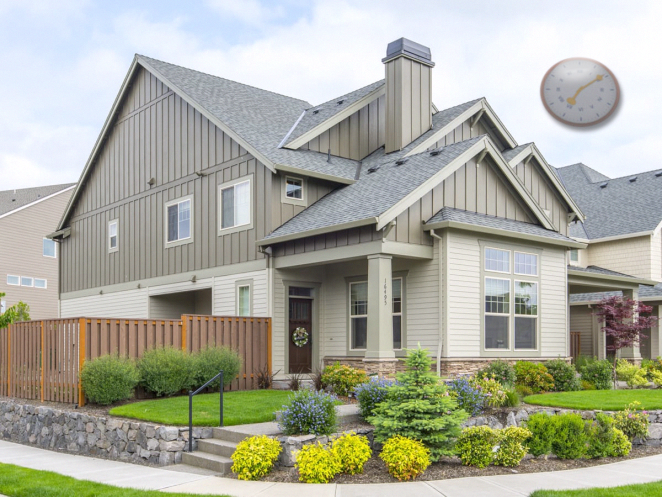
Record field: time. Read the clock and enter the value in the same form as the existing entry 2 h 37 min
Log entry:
7 h 09 min
